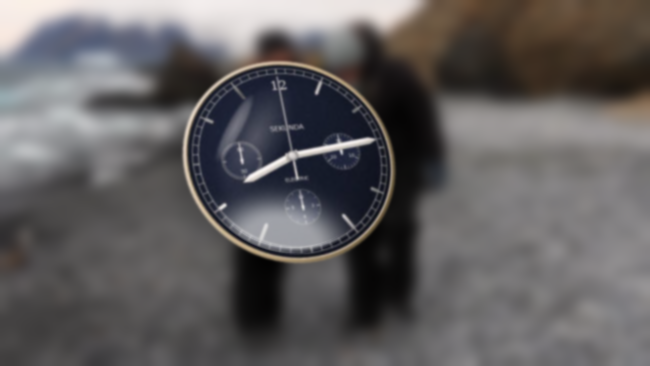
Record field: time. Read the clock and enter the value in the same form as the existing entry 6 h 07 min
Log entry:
8 h 14 min
